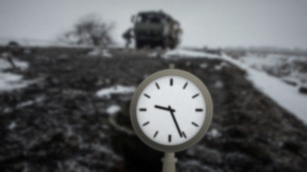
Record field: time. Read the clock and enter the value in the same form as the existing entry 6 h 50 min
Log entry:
9 h 26 min
